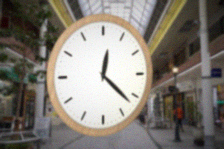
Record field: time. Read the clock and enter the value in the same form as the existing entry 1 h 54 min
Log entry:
12 h 22 min
